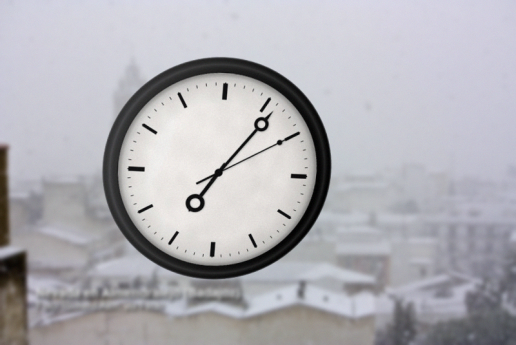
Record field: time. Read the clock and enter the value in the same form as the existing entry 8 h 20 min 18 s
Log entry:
7 h 06 min 10 s
